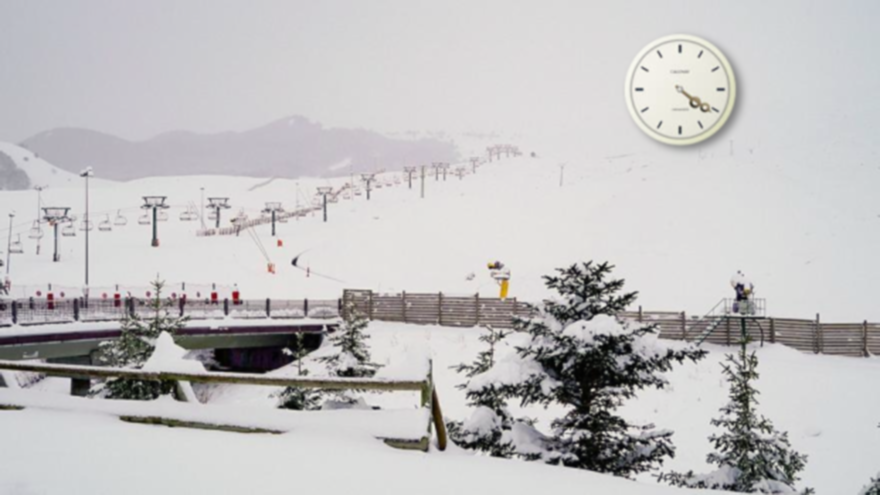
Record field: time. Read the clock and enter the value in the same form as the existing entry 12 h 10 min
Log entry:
4 h 21 min
